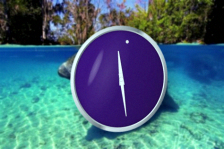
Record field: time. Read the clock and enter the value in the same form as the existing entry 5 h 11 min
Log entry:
11 h 27 min
